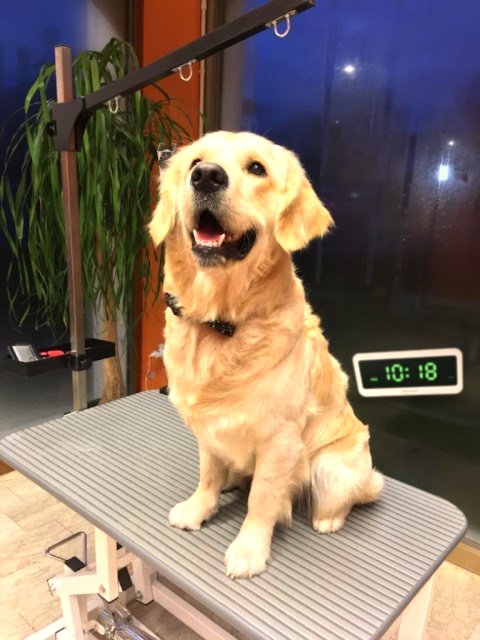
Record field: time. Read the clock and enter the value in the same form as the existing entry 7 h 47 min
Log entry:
10 h 18 min
